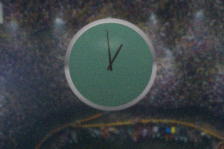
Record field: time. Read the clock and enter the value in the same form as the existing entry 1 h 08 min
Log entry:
12 h 59 min
